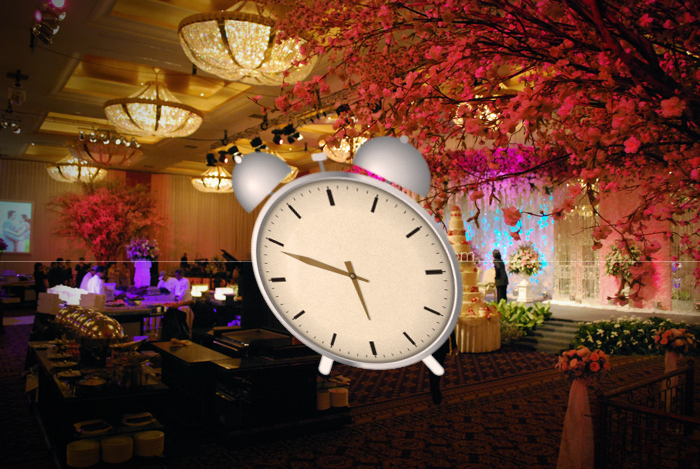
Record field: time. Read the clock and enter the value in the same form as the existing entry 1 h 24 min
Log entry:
5 h 49 min
